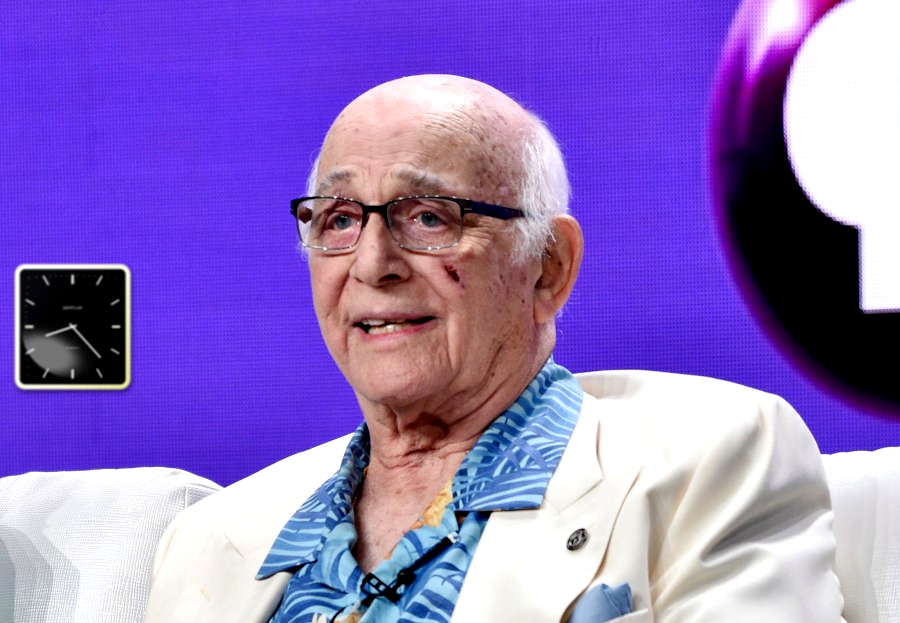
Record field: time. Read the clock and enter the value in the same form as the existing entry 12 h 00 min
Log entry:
8 h 23 min
